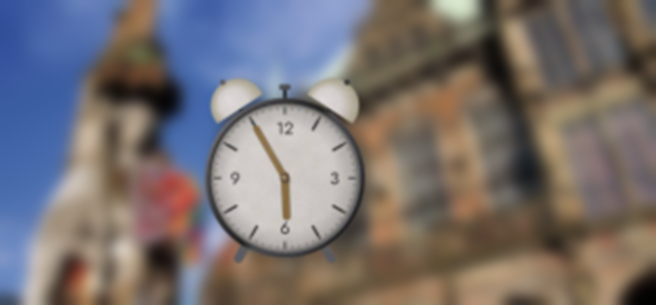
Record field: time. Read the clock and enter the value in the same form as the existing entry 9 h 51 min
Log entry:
5 h 55 min
